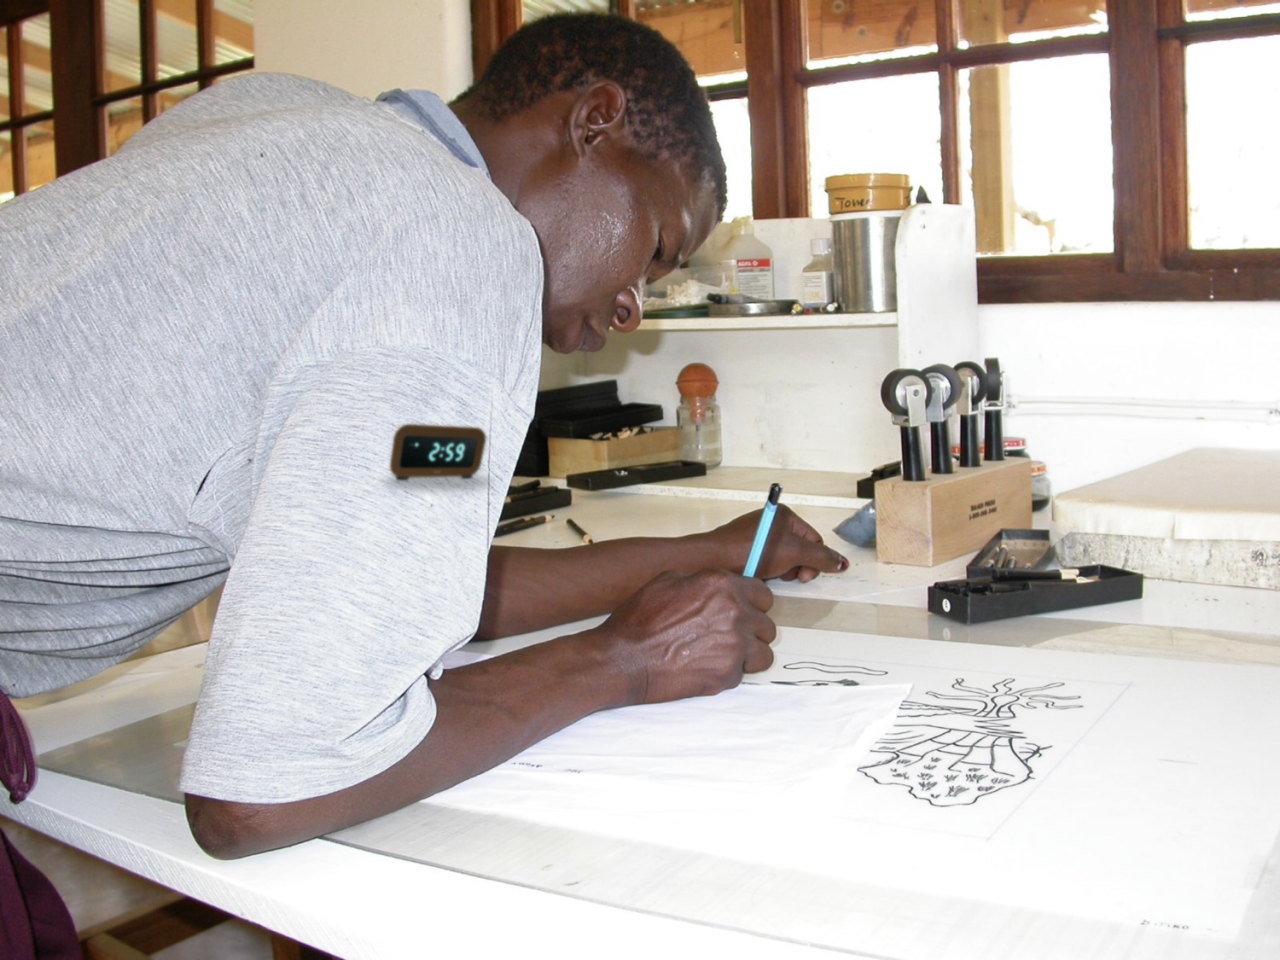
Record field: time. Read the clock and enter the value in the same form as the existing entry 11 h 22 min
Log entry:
2 h 59 min
